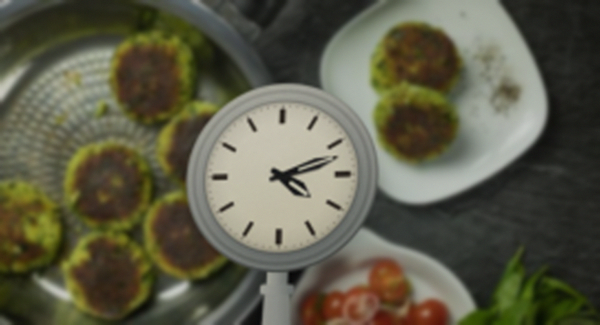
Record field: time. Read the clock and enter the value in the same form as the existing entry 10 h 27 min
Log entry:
4 h 12 min
